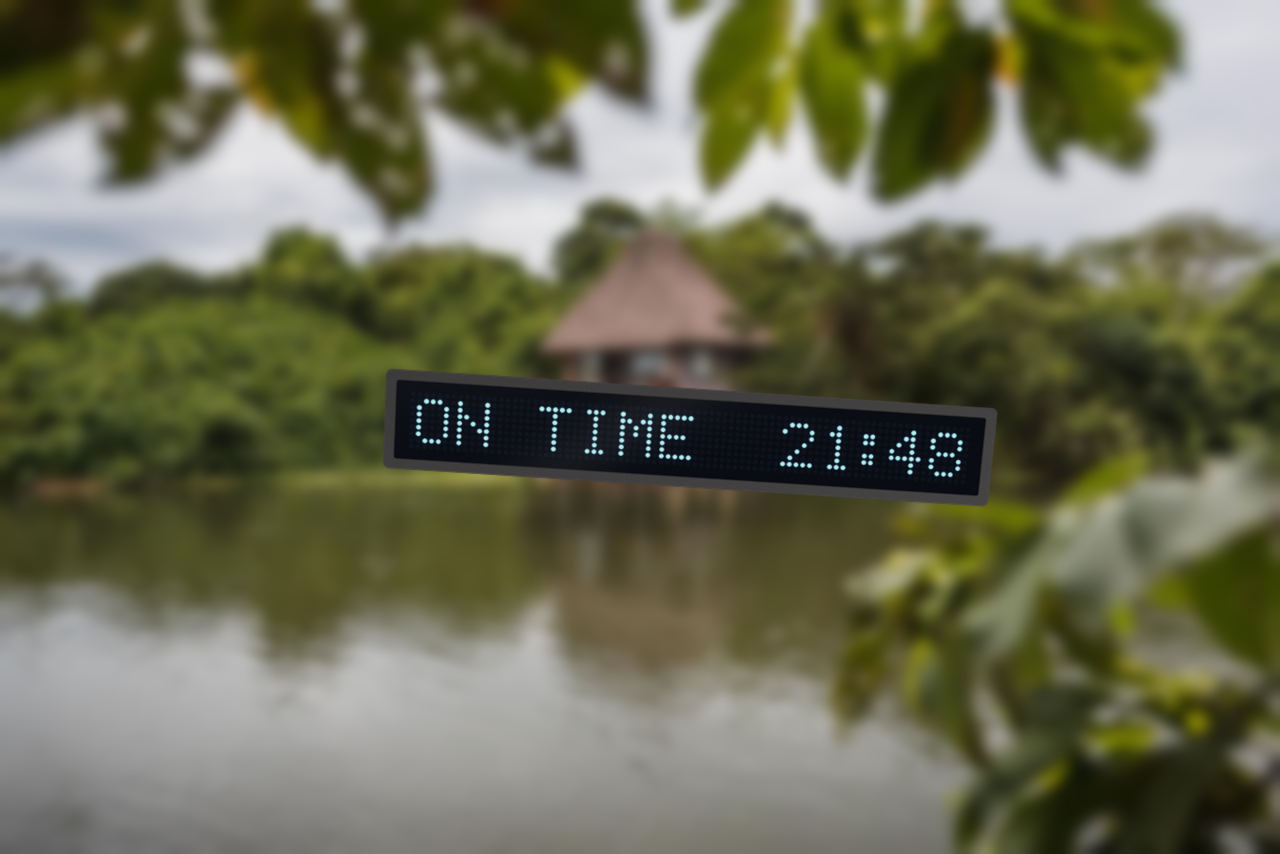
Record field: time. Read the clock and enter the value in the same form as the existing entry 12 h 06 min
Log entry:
21 h 48 min
